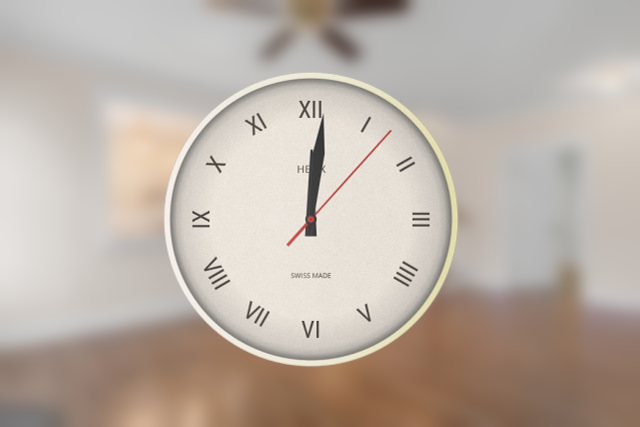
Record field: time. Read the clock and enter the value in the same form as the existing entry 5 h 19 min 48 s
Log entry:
12 h 01 min 07 s
